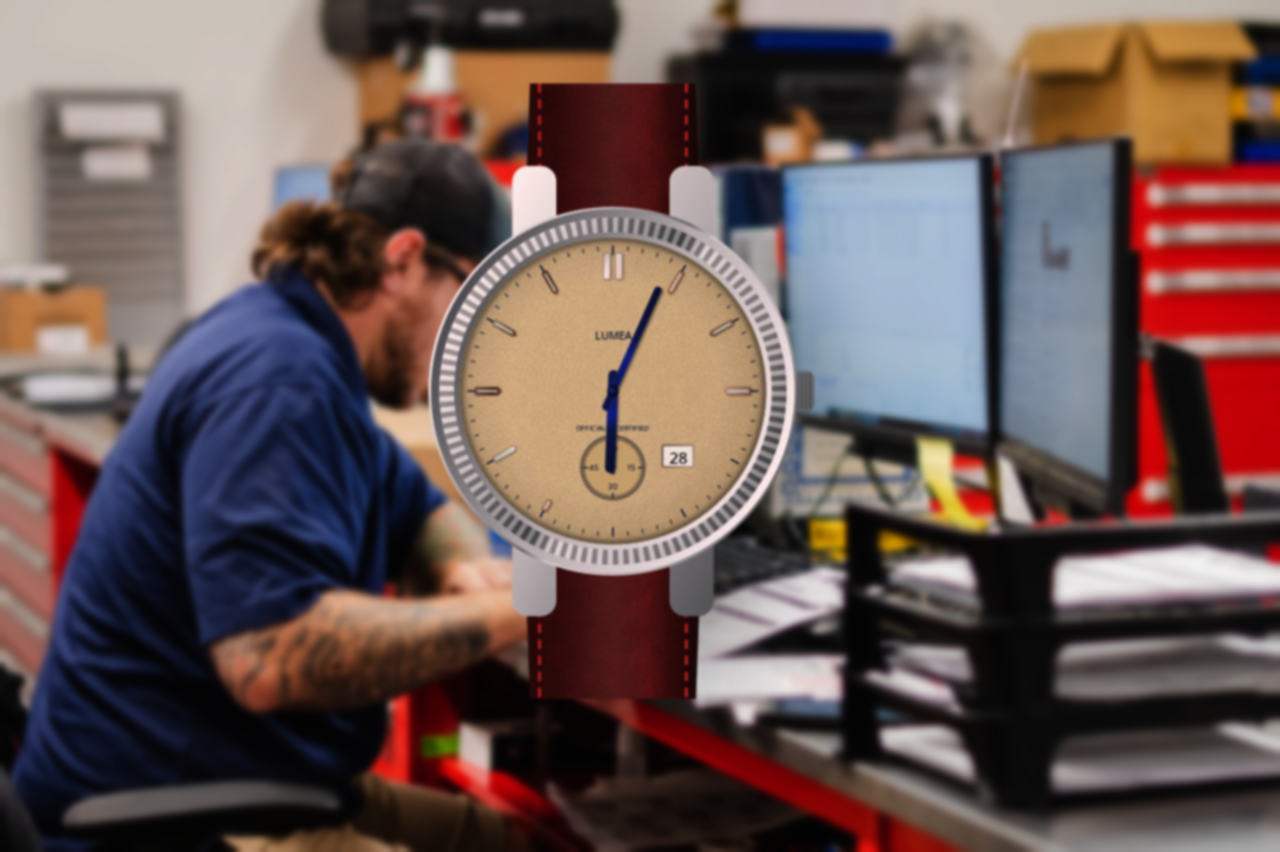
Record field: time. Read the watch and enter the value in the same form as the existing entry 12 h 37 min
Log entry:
6 h 04 min
